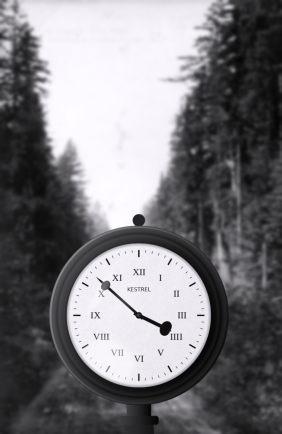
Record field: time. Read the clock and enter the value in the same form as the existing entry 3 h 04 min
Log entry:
3 h 52 min
